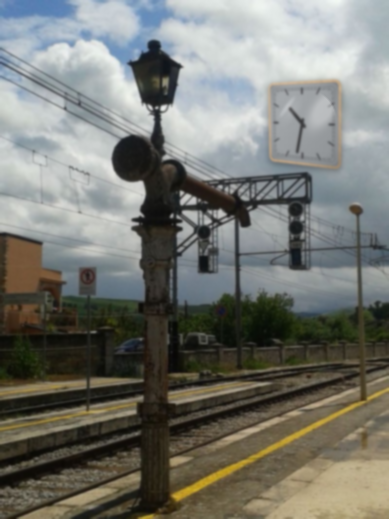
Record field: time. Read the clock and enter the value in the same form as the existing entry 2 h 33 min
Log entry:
10 h 32 min
